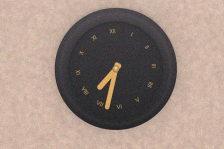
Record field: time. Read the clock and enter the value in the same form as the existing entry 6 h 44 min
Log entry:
7 h 33 min
